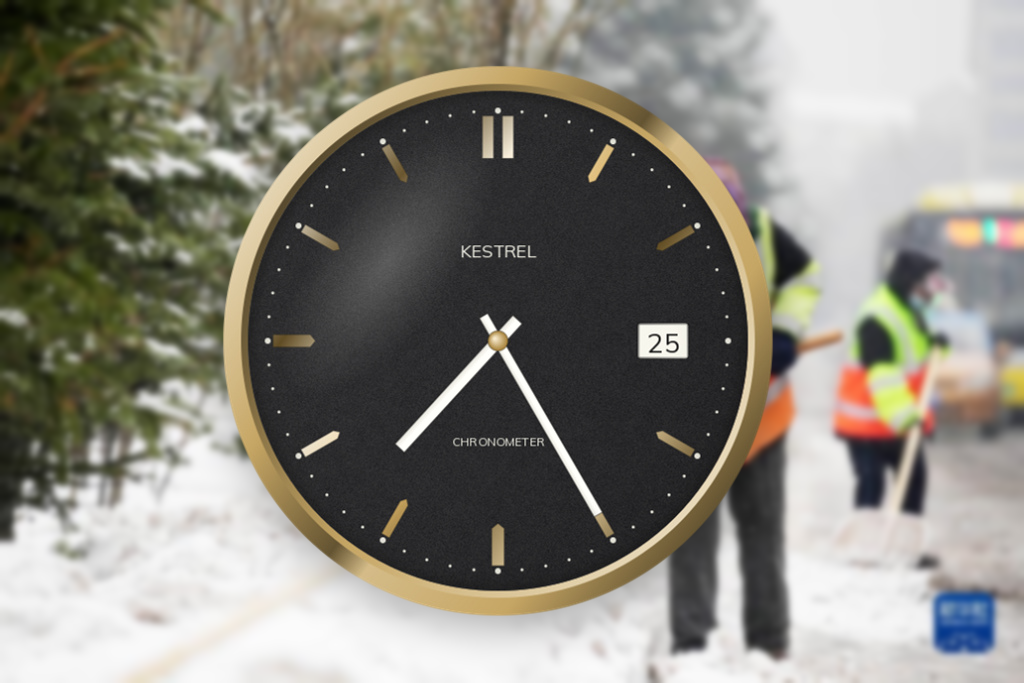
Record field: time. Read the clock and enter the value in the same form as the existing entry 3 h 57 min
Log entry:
7 h 25 min
